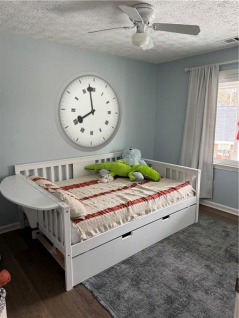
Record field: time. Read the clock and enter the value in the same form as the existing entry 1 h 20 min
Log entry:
7 h 58 min
